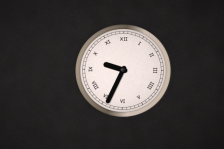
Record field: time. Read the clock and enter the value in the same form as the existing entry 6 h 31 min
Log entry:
9 h 34 min
